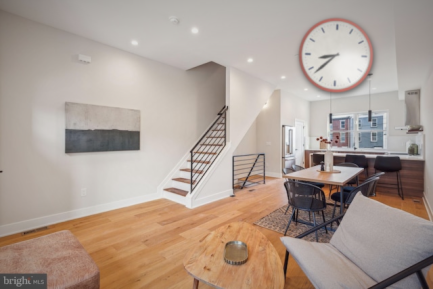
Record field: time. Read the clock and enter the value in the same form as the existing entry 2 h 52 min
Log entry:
8 h 38 min
